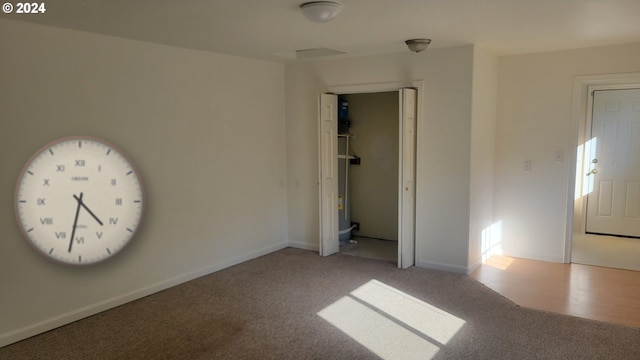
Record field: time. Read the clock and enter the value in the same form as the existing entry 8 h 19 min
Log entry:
4 h 32 min
